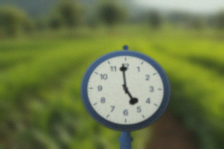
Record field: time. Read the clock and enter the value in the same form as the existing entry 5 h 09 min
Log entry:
4 h 59 min
